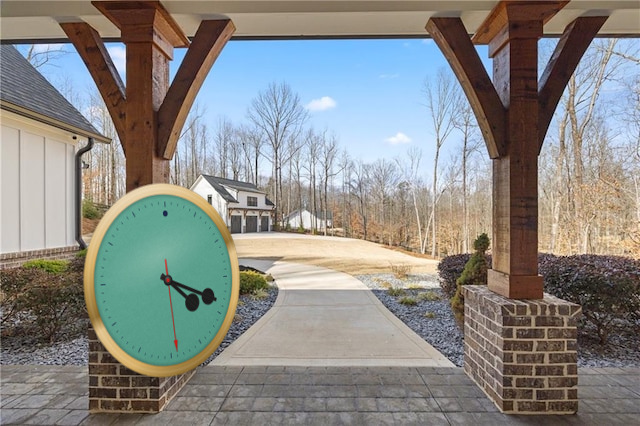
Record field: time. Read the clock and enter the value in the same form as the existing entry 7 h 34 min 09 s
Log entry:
4 h 18 min 29 s
